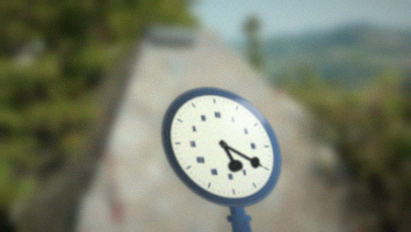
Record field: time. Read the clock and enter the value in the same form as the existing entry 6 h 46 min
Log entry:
5 h 20 min
